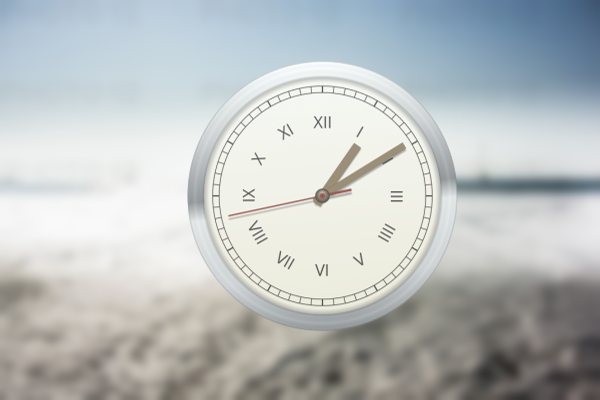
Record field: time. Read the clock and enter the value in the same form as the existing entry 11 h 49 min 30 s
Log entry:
1 h 09 min 43 s
